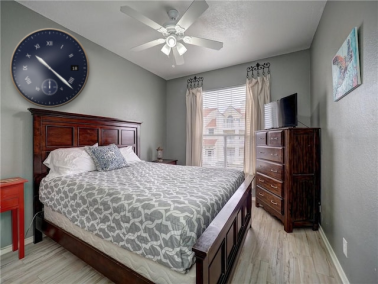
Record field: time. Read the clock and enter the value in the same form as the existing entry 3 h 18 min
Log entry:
10 h 22 min
